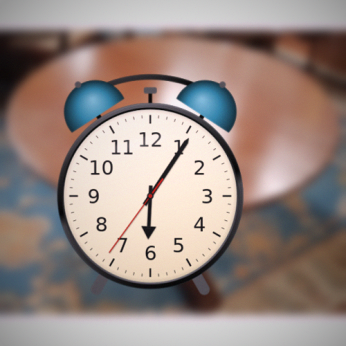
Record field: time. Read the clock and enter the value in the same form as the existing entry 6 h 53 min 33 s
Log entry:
6 h 05 min 36 s
